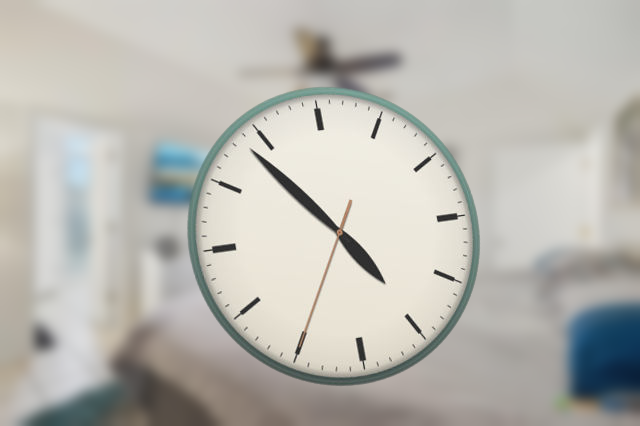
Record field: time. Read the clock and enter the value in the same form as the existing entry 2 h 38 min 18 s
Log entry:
4 h 53 min 35 s
